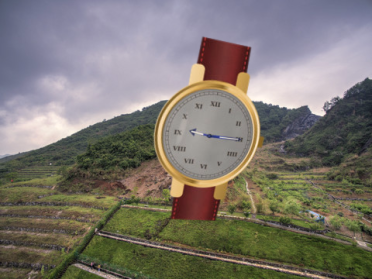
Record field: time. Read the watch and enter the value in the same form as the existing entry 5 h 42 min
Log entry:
9 h 15 min
